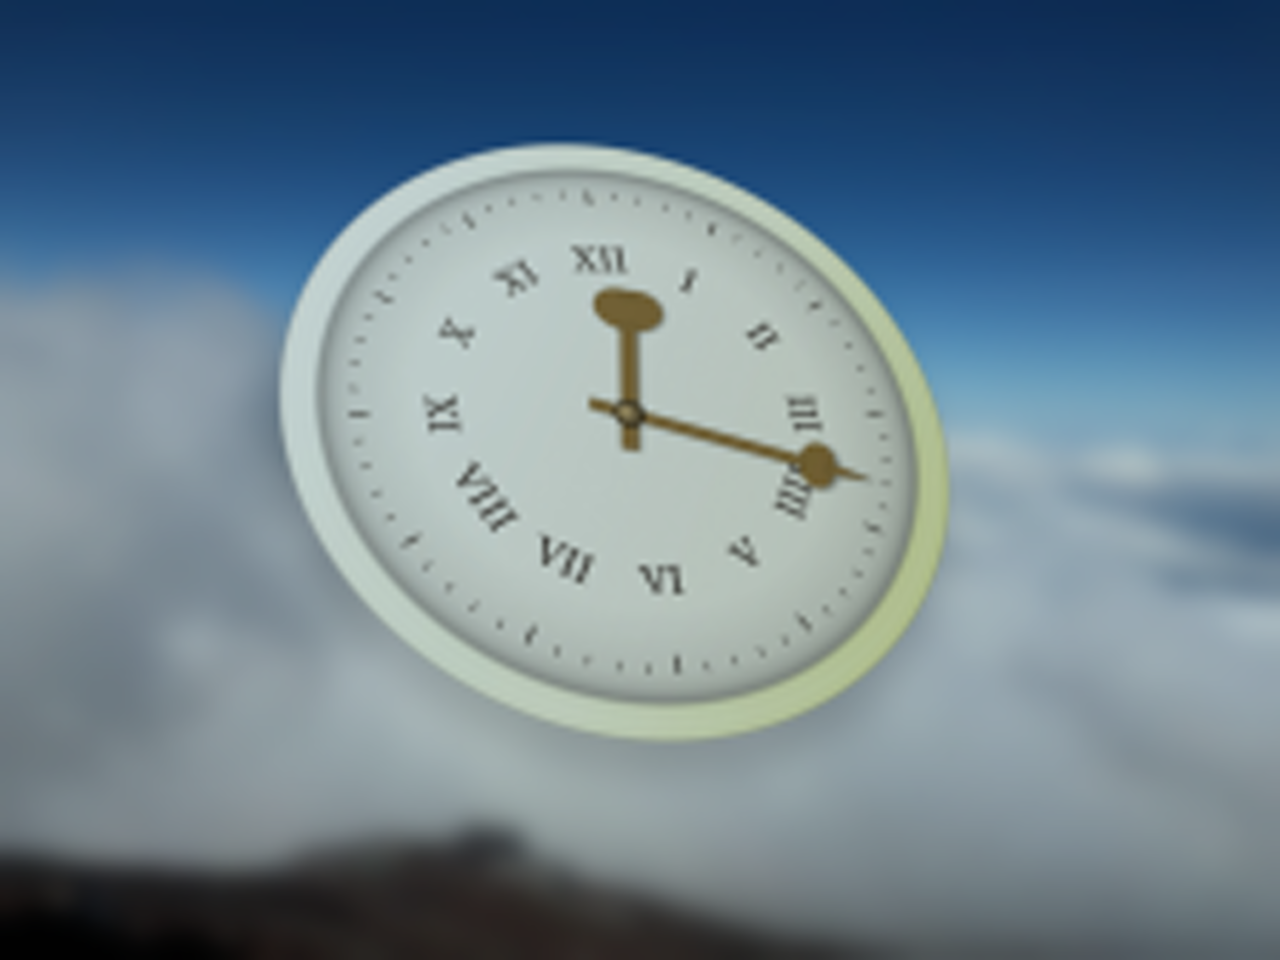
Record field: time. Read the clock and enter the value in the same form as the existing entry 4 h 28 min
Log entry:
12 h 18 min
